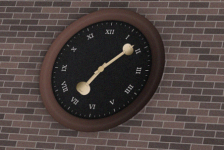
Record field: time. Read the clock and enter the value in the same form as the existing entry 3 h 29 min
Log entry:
7 h 08 min
